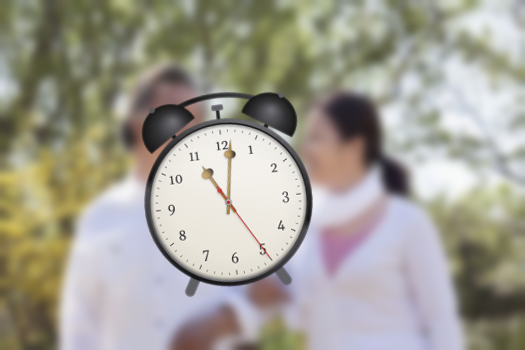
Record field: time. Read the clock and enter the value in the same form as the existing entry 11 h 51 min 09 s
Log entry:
11 h 01 min 25 s
